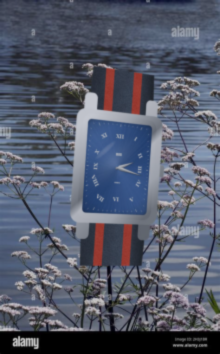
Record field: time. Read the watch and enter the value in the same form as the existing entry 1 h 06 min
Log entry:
2 h 17 min
